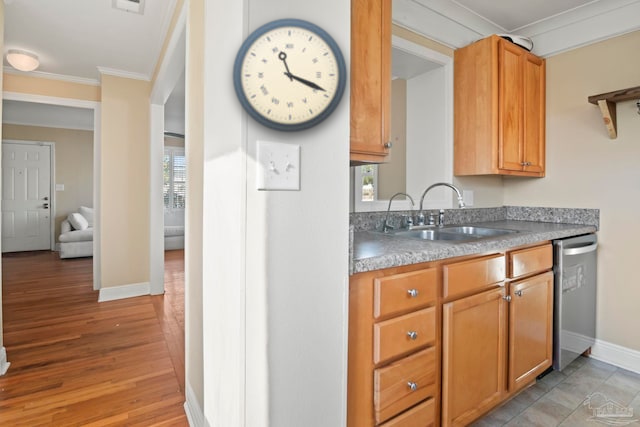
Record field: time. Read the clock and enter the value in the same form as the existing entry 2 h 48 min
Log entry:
11 h 19 min
